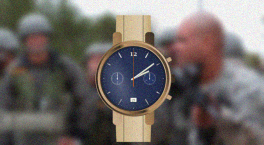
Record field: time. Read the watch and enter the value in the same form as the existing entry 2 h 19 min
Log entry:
2 h 09 min
